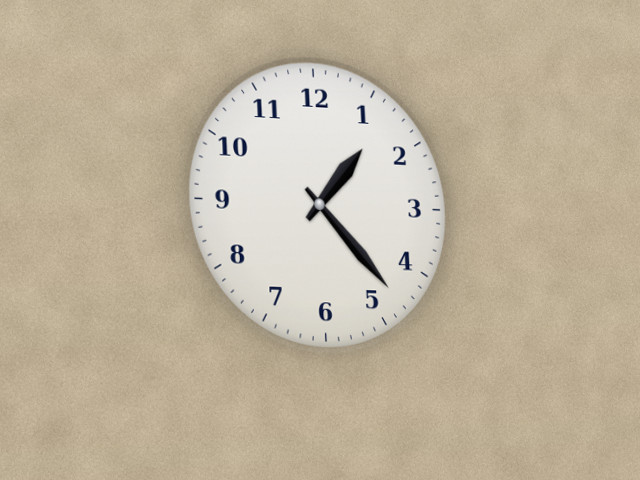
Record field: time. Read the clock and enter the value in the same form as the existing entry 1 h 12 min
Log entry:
1 h 23 min
